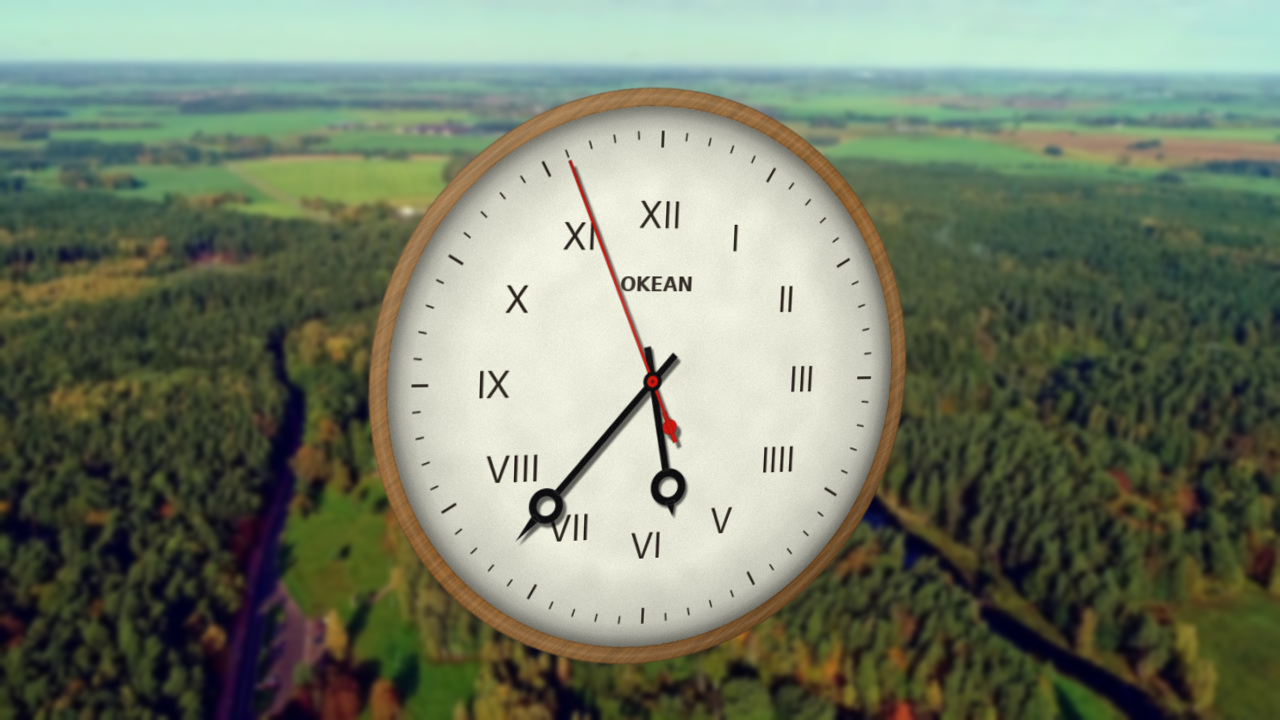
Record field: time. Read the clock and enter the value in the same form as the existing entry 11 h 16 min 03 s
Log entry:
5 h 36 min 56 s
